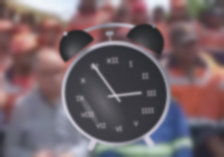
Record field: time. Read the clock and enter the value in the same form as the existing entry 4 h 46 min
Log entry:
2 h 55 min
